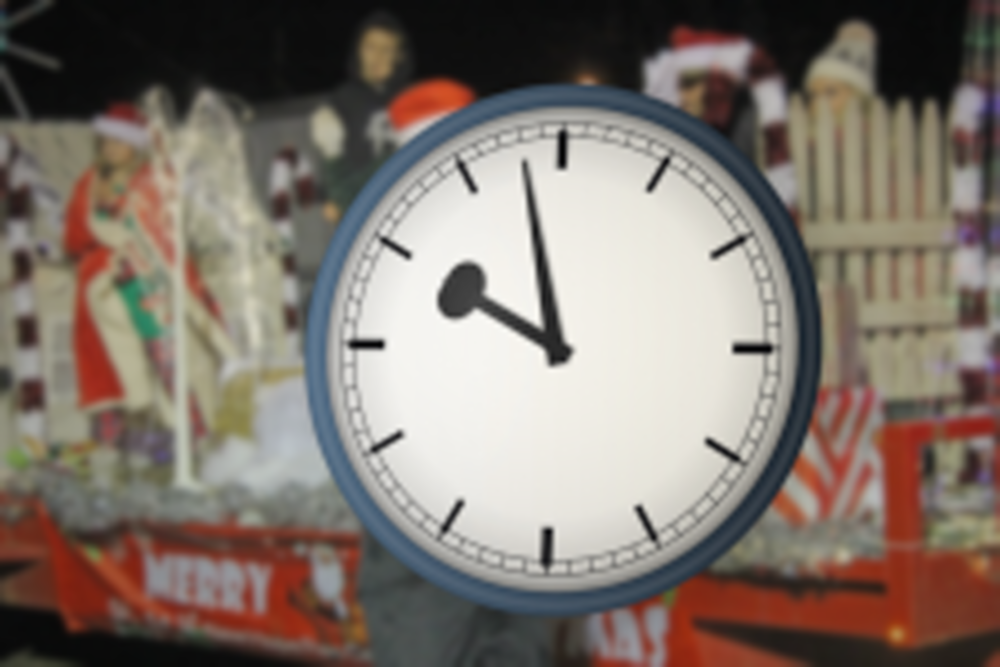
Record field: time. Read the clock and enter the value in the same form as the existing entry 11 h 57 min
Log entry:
9 h 58 min
